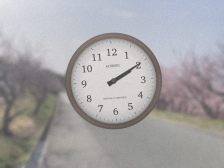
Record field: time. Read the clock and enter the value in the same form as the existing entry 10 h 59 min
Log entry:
2 h 10 min
